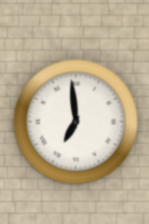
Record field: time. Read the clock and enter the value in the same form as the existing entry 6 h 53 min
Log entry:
6 h 59 min
